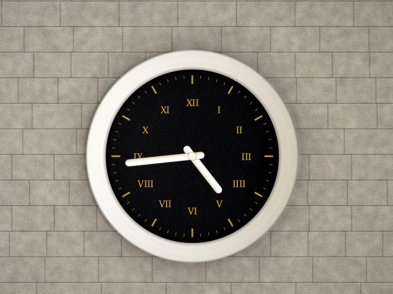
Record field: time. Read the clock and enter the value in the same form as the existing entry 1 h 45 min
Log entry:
4 h 44 min
